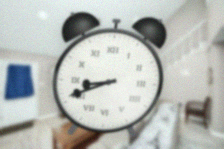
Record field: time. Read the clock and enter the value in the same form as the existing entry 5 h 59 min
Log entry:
8 h 41 min
